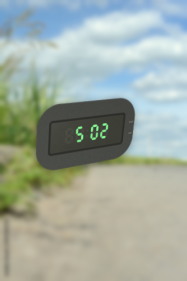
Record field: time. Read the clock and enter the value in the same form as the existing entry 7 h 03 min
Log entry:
5 h 02 min
